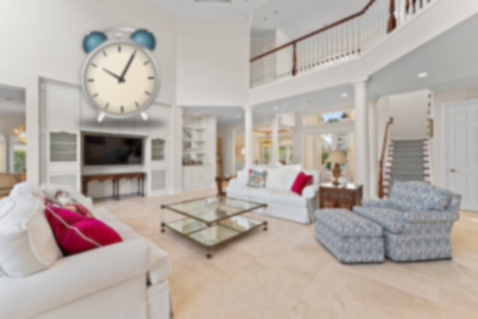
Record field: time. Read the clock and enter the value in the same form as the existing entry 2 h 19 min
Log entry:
10 h 05 min
